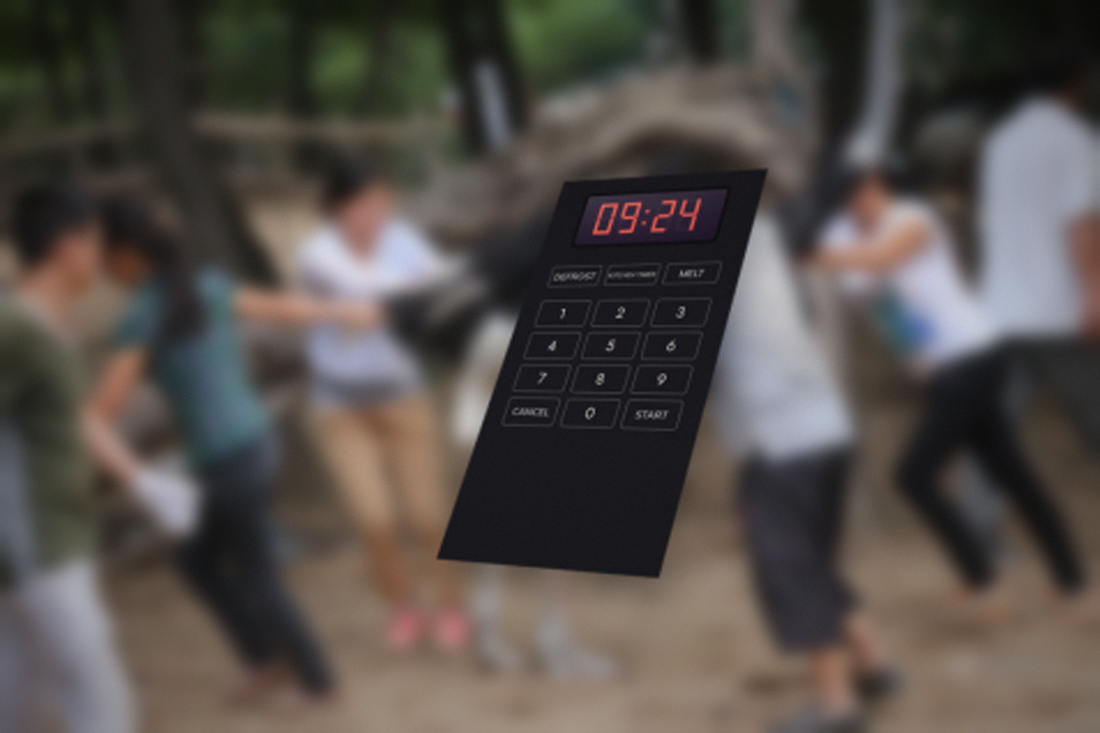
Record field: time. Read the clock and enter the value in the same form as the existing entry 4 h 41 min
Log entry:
9 h 24 min
